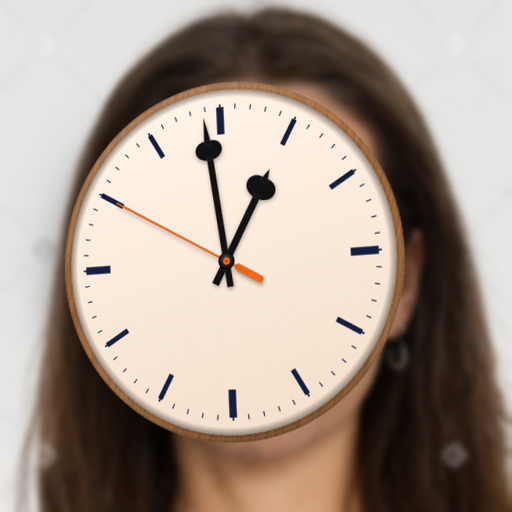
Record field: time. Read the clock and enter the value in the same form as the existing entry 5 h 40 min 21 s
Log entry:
12 h 58 min 50 s
